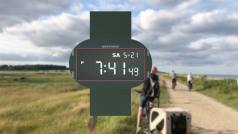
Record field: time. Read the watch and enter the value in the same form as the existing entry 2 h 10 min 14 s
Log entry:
7 h 41 min 49 s
